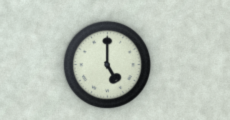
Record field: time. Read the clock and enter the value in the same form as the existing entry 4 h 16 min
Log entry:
5 h 00 min
